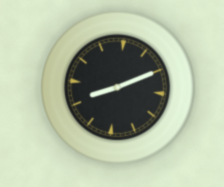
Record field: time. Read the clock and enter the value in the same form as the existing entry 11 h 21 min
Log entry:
8 h 10 min
